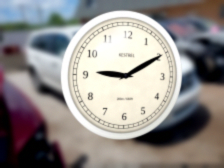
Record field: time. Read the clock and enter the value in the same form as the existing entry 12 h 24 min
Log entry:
9 h 10 min
